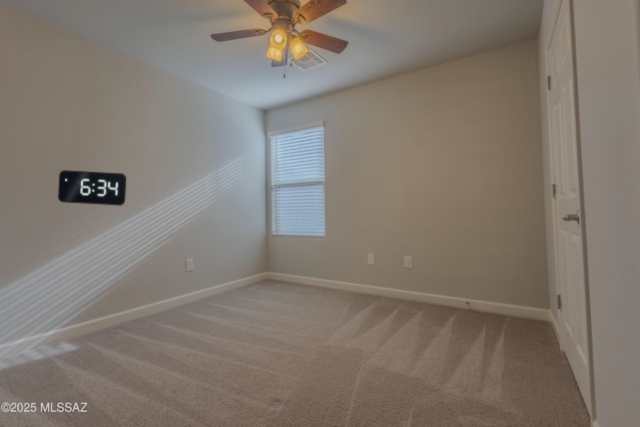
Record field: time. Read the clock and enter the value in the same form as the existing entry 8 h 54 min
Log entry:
6 h 34 min
